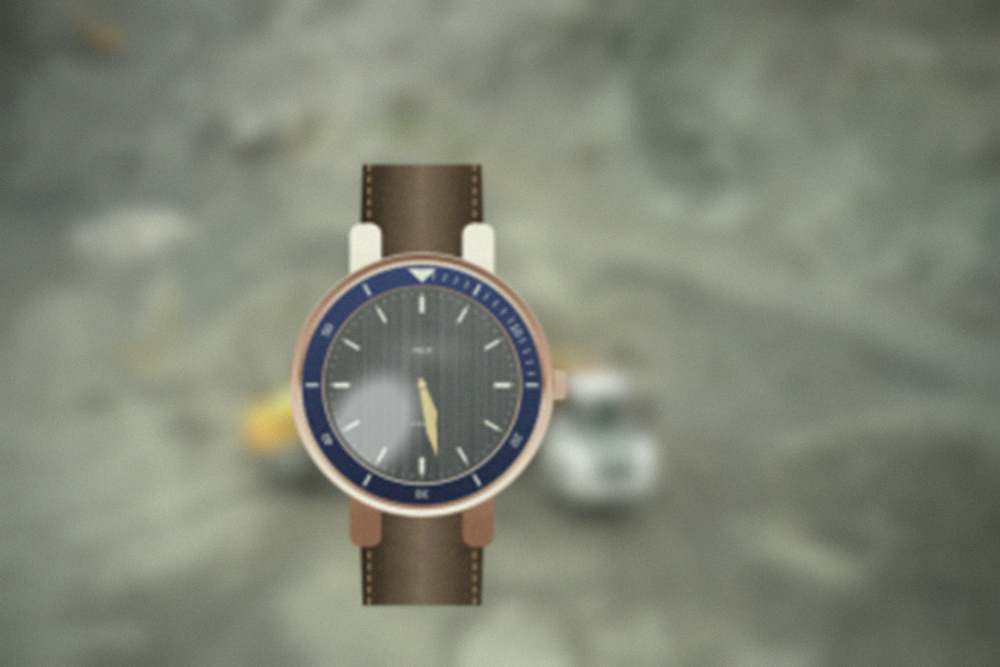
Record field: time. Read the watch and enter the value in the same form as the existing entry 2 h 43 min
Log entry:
5 h 28 min
